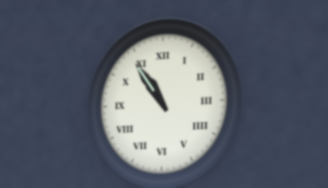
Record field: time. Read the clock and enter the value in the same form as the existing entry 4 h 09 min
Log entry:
10 h 54 min
